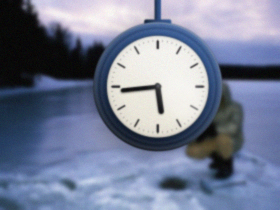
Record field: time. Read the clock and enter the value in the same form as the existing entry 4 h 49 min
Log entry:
5 h 44 min
